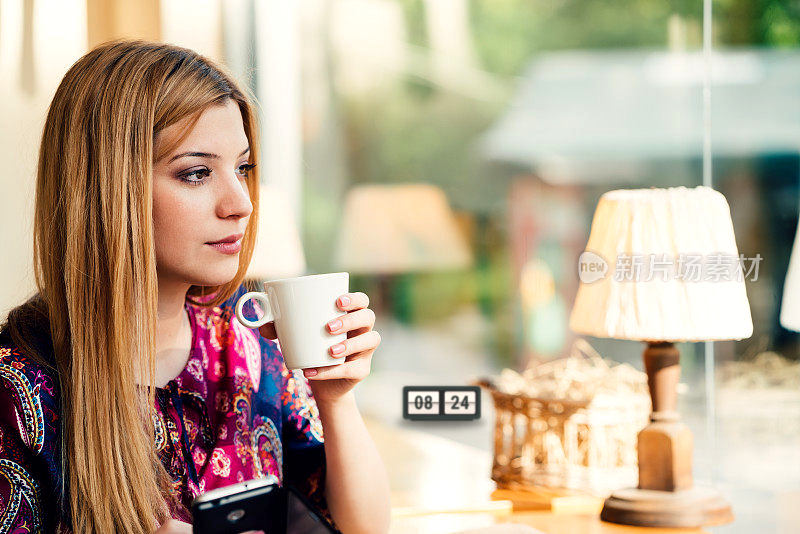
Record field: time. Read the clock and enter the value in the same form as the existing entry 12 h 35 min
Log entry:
8 h 24 min
